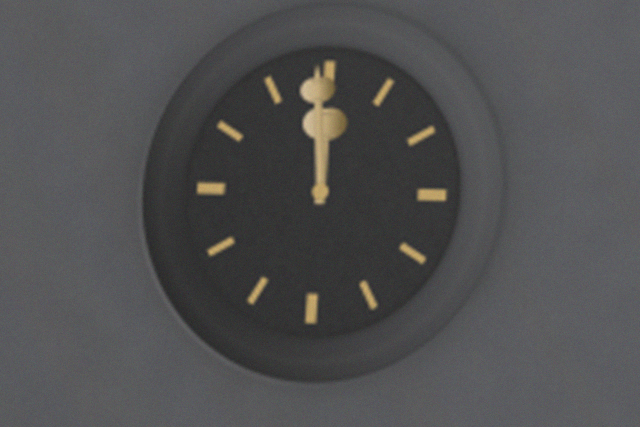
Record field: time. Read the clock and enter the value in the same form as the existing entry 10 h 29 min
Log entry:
11 h 59 min
